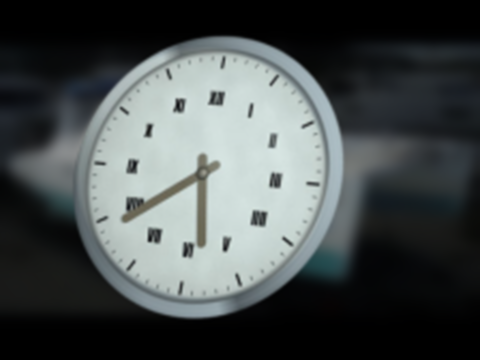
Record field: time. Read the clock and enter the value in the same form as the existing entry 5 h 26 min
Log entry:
5 h 39 min
